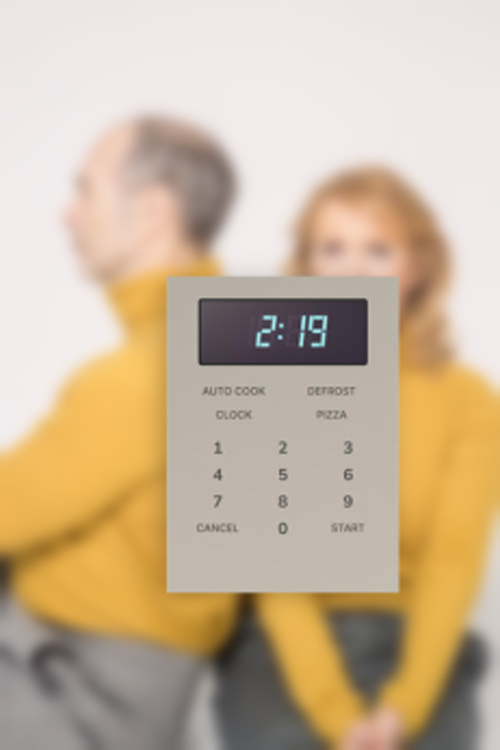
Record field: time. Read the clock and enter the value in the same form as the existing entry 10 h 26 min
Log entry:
2 h 19 min
